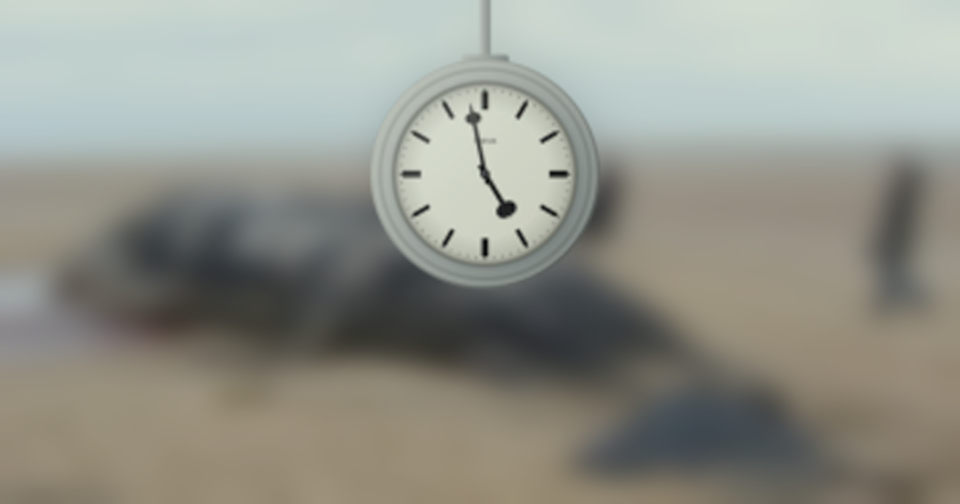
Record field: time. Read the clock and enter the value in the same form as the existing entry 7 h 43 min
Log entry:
4 h 58 min
